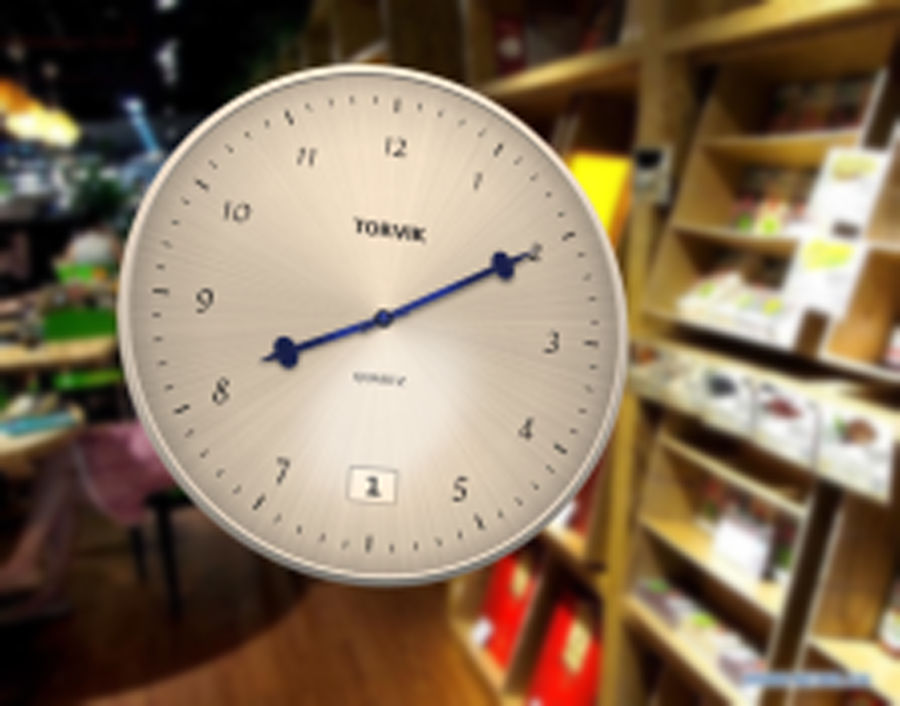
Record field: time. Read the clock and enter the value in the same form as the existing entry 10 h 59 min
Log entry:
8 h 10 min
